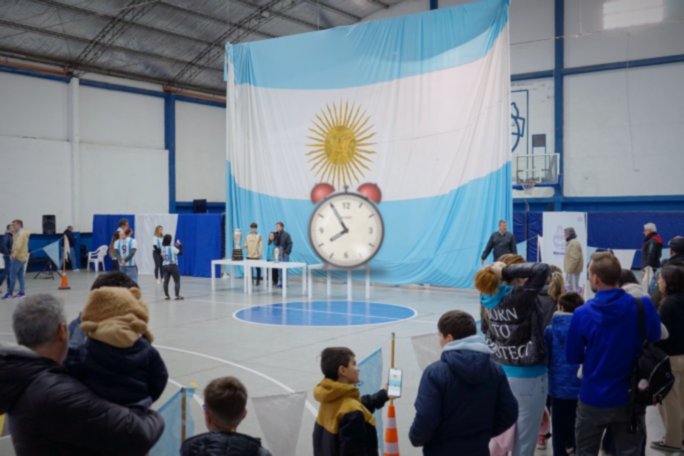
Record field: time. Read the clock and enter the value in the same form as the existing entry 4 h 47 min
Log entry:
7 h 55 min
